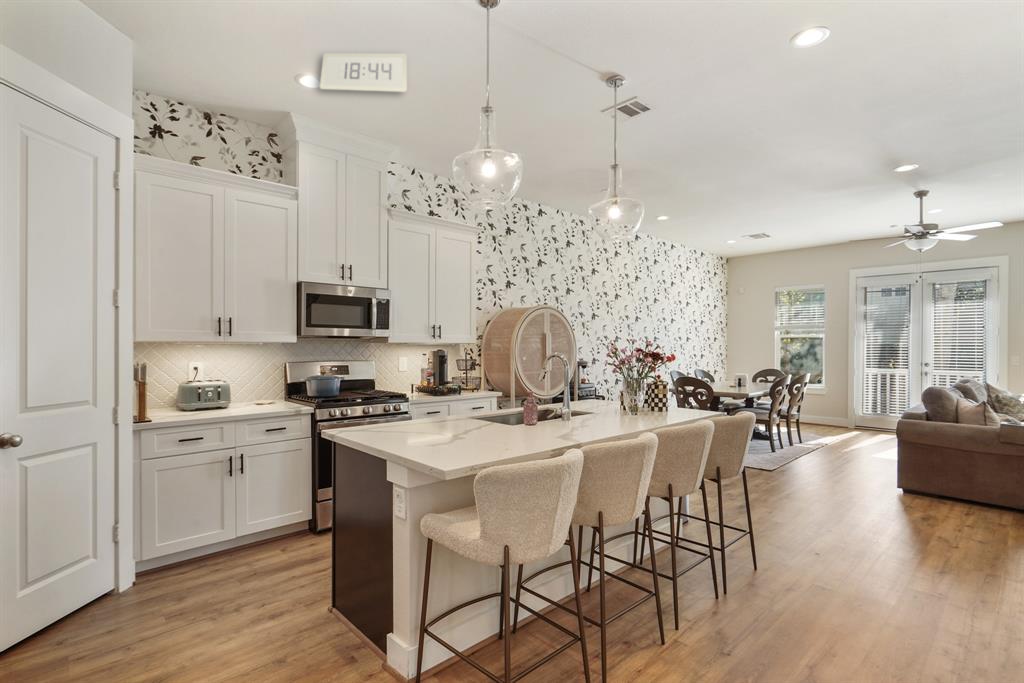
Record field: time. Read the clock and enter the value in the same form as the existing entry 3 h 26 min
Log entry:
18 h 44 min
